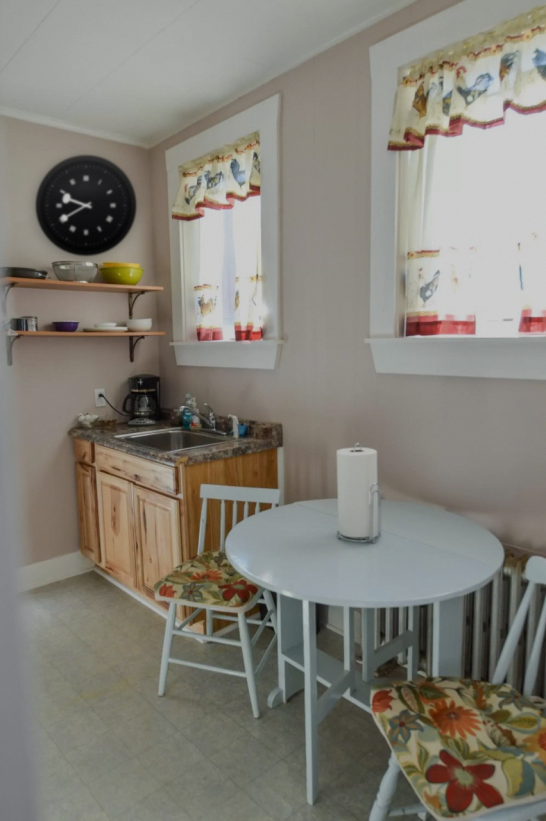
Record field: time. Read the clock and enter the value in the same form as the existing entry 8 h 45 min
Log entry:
9 h 40 min
